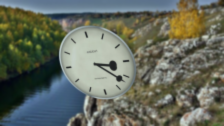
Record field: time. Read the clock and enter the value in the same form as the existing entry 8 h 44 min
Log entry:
3 h 22 min
